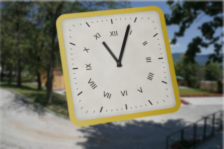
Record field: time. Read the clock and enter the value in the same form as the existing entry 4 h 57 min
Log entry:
11 h 04 min
